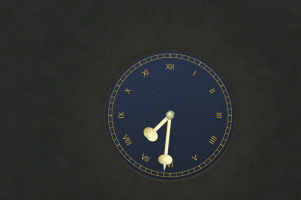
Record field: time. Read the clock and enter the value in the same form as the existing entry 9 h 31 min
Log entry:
7 h 31 min
